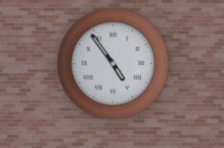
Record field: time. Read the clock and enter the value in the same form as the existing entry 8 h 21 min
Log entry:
4 h 54 min
